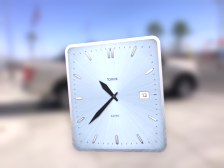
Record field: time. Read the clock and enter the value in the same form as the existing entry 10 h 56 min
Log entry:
10 h 38 min
